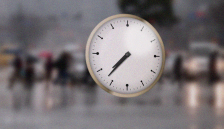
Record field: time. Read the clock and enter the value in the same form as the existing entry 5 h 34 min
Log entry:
7 h 37 min
